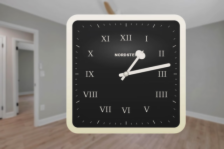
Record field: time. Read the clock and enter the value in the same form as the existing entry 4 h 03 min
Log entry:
1 h 13 min
